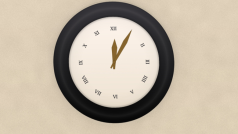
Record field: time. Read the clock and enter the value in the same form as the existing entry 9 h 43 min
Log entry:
12 h 05 min
